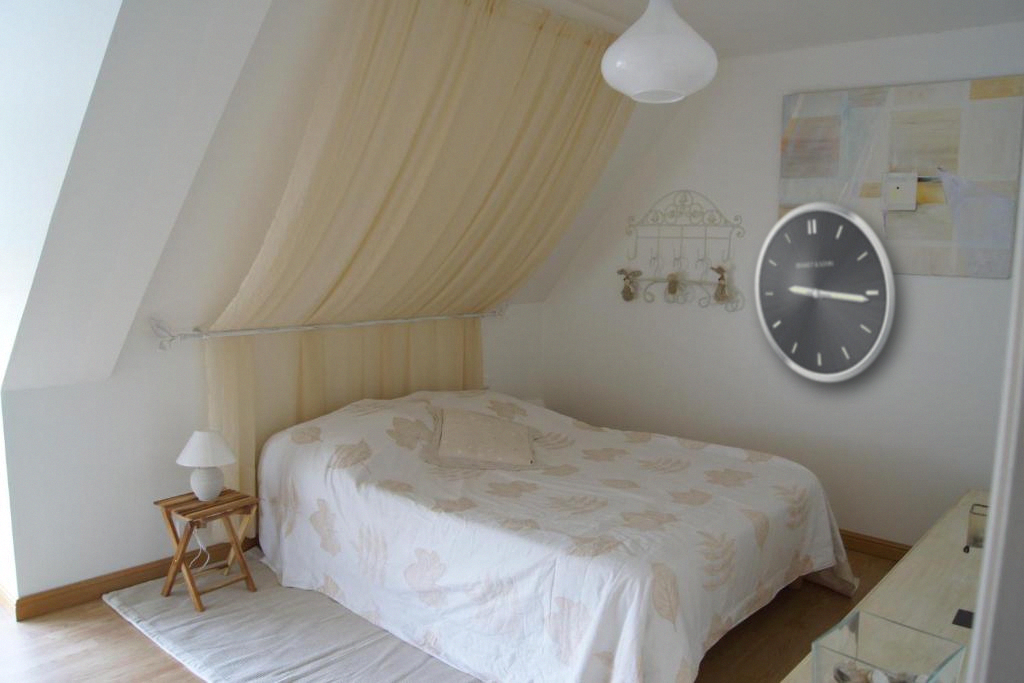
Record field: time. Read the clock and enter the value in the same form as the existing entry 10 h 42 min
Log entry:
9 h 16 min
